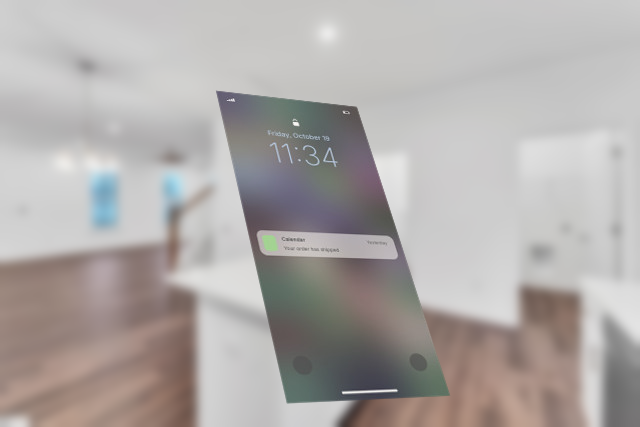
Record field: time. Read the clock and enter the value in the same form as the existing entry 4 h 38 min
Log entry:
11 h 34 min
